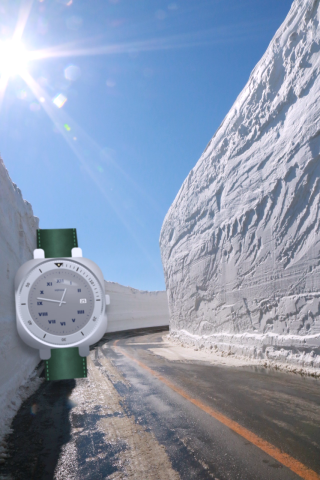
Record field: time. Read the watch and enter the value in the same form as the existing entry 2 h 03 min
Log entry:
12 h 47 min
